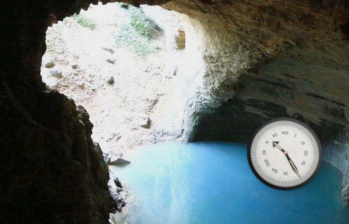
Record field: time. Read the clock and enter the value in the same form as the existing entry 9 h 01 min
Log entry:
10 h 25 min
